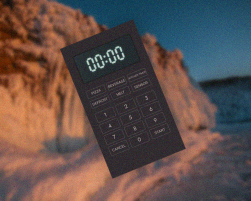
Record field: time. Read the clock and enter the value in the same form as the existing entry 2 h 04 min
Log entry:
0 h 00 min
